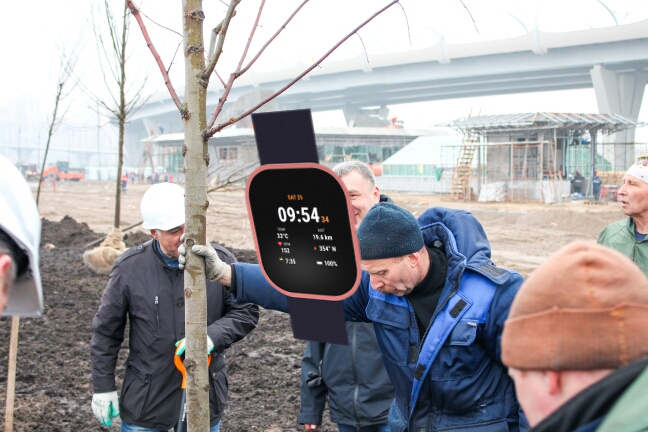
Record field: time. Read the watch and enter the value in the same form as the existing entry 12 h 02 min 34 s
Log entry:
9 h 54 min 34 s
